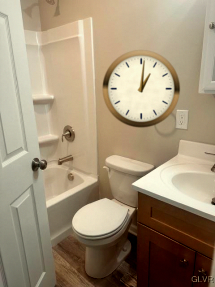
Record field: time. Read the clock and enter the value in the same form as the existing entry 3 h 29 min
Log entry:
1 h 01 min
